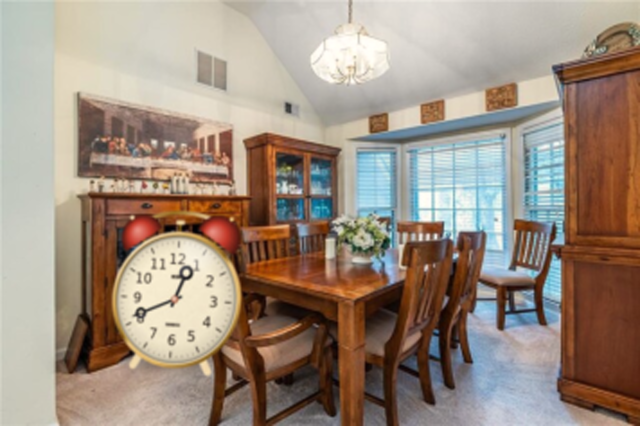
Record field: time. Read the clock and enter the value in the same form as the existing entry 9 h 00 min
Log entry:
12 h 41 min
